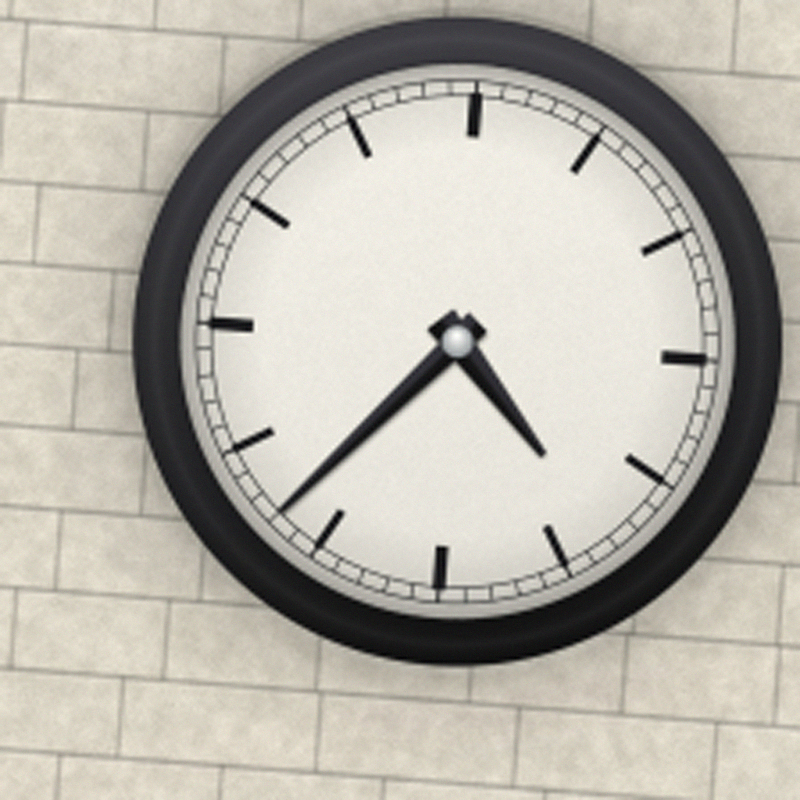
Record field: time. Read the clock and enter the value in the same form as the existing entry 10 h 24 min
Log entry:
4 h 37 min
